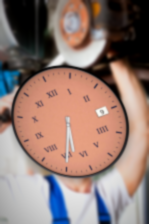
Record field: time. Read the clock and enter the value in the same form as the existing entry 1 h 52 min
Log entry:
6 h 35 min
